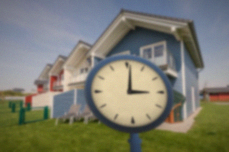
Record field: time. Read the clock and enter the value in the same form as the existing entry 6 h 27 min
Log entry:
3 h 01 min
